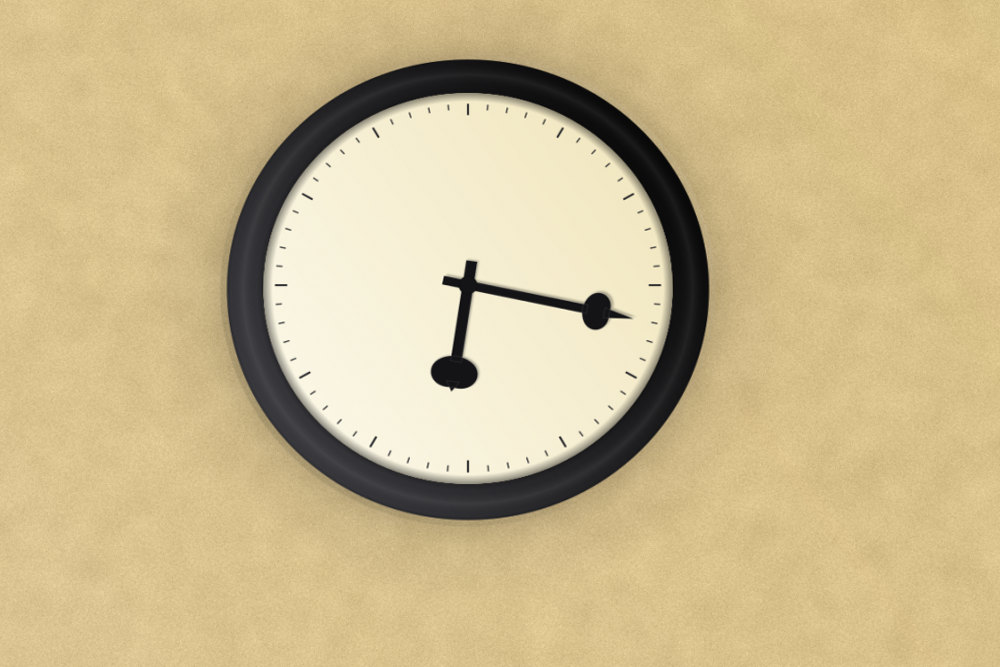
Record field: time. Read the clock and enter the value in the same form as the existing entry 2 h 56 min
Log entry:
6 h 17 min
